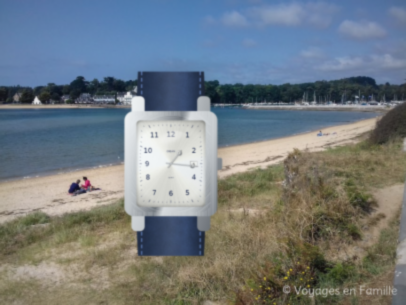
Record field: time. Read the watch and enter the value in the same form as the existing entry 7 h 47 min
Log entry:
1 h 16 min
